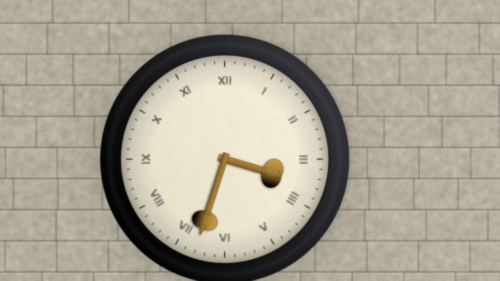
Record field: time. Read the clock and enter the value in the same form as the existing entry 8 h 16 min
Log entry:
3 h 33 min
